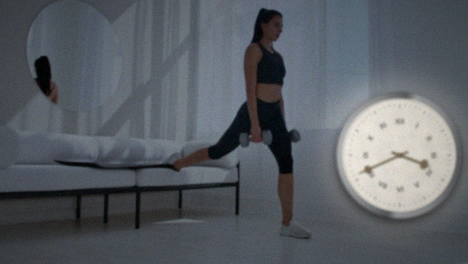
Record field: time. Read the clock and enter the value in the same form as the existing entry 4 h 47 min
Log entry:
3 h 41 min
